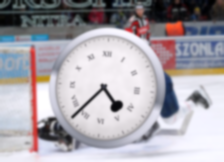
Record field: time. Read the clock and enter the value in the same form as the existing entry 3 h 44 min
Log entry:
4 h 37 min
